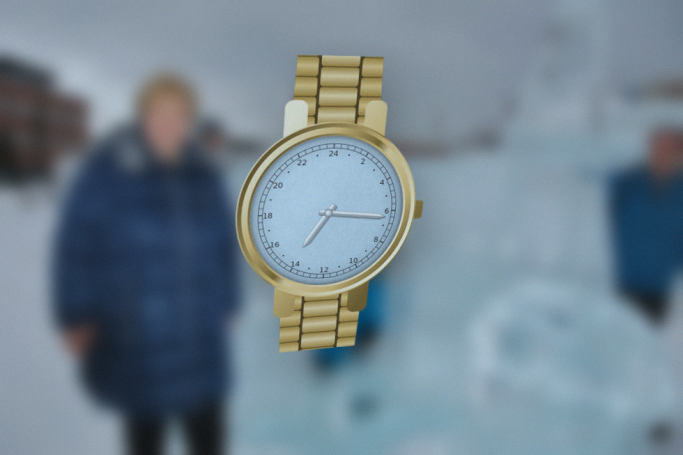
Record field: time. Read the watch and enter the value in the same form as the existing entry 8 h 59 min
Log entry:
14 h 16 min
